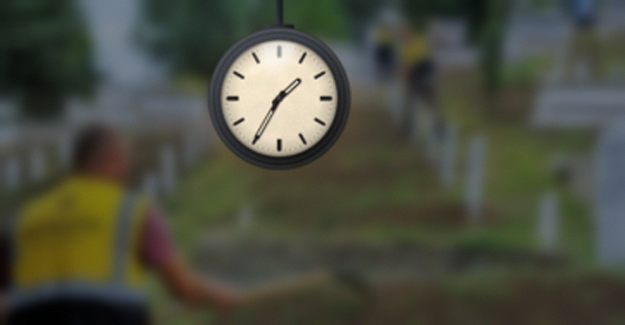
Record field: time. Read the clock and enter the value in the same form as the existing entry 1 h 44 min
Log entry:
1 h 35 min
